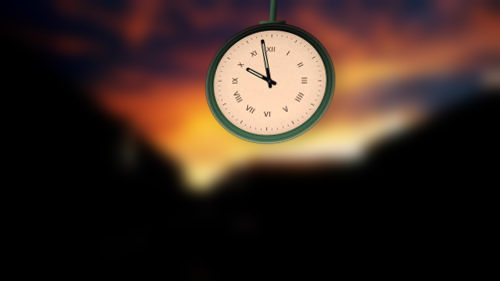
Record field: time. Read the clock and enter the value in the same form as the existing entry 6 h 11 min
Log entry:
9 h 58 min
